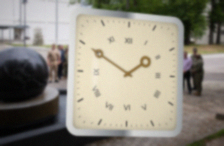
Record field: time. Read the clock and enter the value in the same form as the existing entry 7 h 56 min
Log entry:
1 h 50 min
